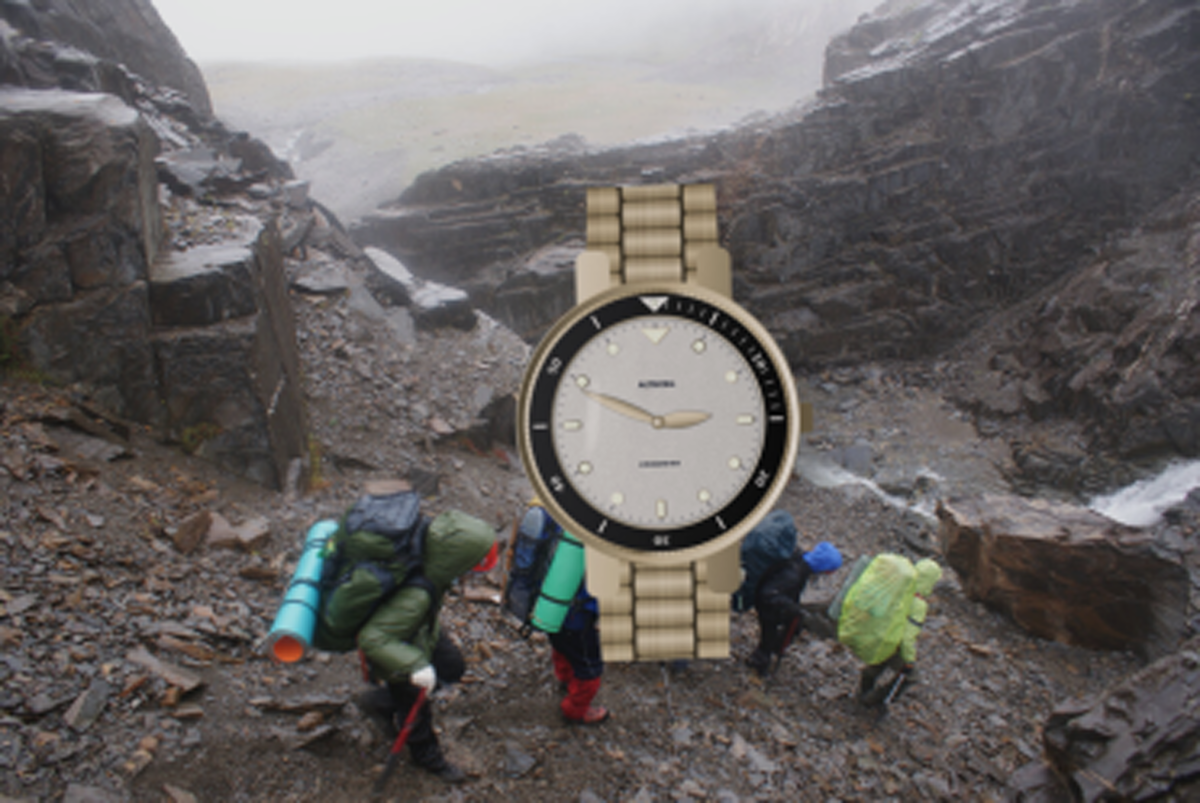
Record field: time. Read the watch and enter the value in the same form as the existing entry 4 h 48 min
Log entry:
2 h 49 min
